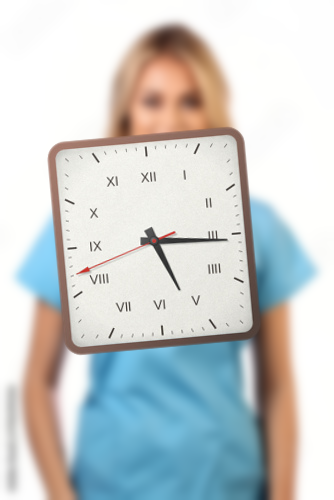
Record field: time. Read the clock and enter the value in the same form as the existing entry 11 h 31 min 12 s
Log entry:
5 h 15 min 42 s
